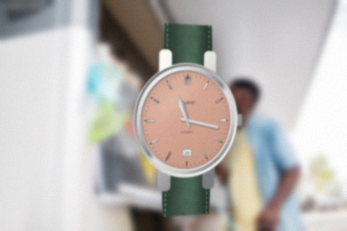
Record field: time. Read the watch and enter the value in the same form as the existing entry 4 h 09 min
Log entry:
11 h 17 min
